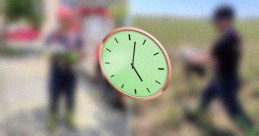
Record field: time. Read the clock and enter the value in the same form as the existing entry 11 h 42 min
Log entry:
5 h 02 min
